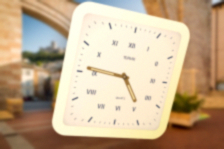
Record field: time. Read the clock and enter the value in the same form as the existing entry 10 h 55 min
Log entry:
4 h 46 min
